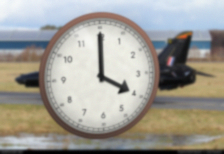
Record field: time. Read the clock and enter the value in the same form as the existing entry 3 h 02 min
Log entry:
4 h 00 min
